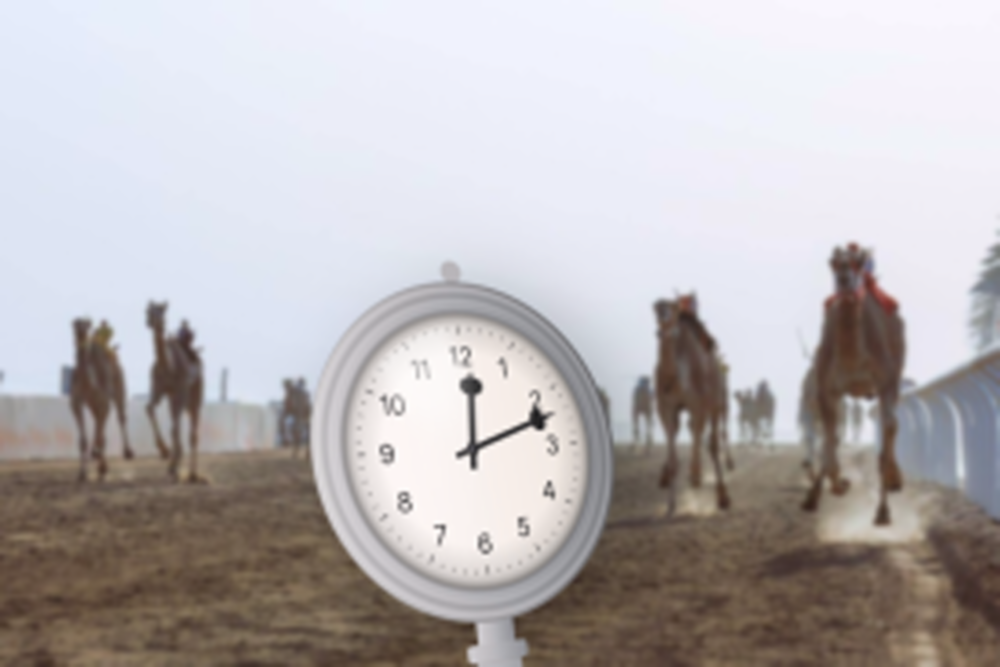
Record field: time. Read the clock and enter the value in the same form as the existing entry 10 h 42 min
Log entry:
12 h 12 min
